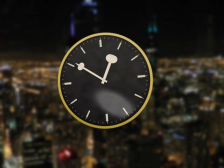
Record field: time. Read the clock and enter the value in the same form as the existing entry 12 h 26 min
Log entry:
12 h 51 min
